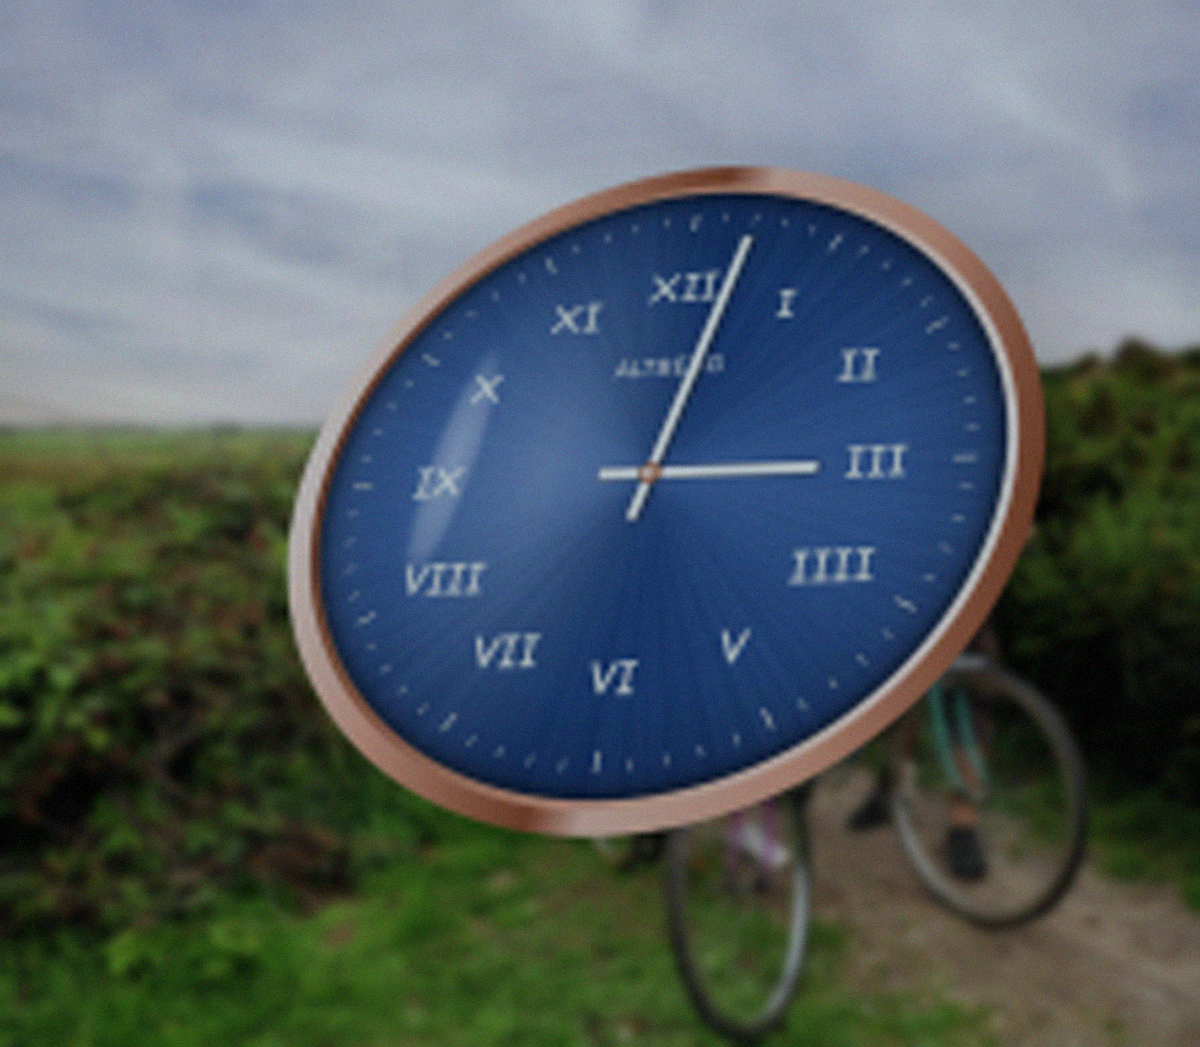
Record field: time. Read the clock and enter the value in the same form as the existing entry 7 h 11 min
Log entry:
3 h 02 min
